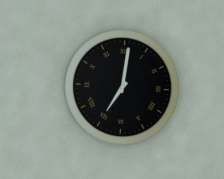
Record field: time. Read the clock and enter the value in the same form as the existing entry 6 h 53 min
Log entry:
7 h 01 min
